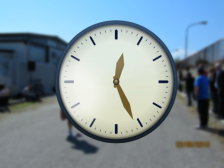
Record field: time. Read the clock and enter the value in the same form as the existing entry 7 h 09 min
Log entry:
12 h 26 min
